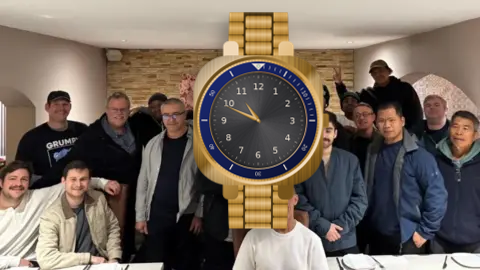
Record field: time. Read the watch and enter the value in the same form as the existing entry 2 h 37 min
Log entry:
10 h 49 min
